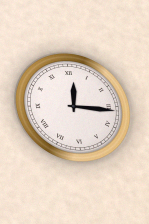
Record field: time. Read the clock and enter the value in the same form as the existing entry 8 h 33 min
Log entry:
12 h 16 min
